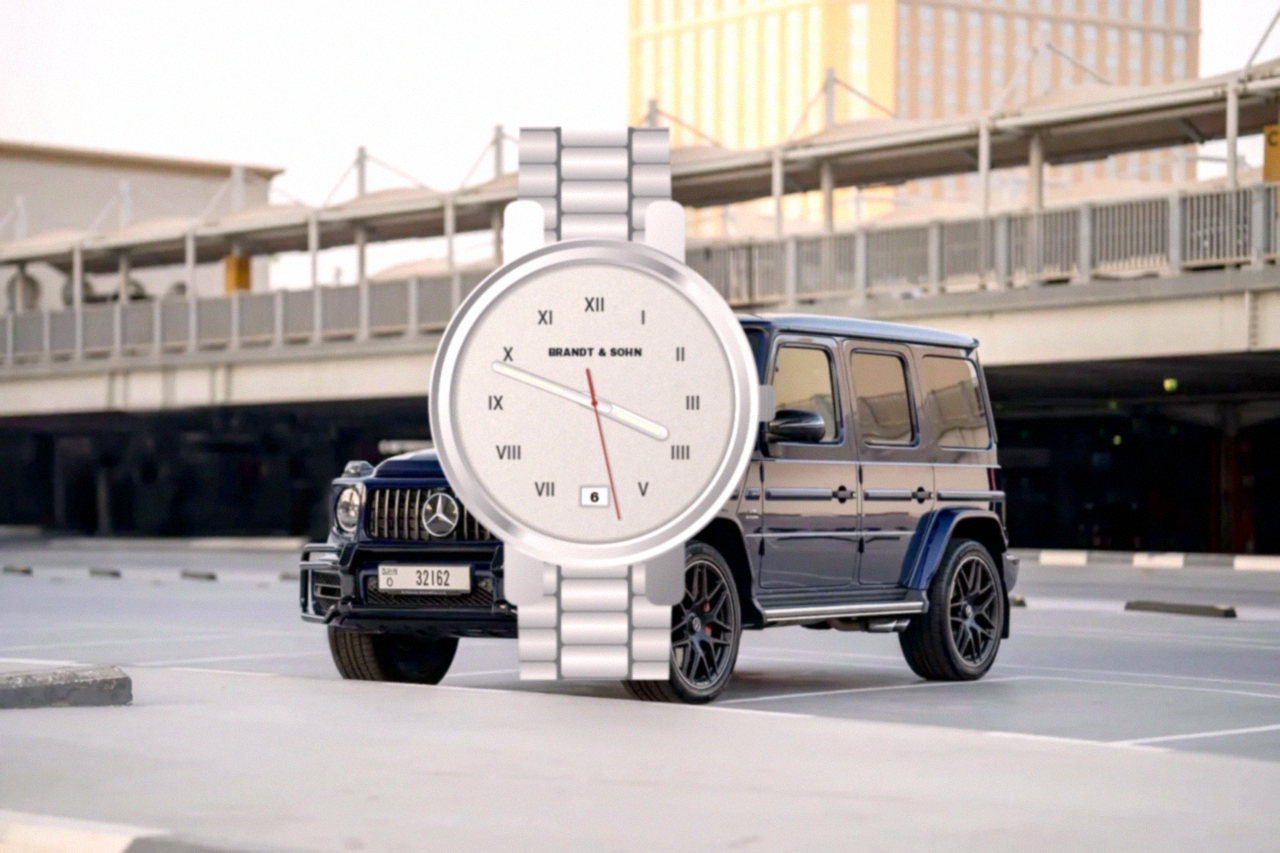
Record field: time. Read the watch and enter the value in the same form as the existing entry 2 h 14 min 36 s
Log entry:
3 h 48 min 28 s
